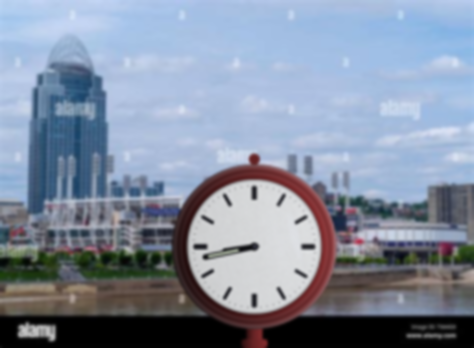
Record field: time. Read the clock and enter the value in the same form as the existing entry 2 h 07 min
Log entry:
8 h 43 min
